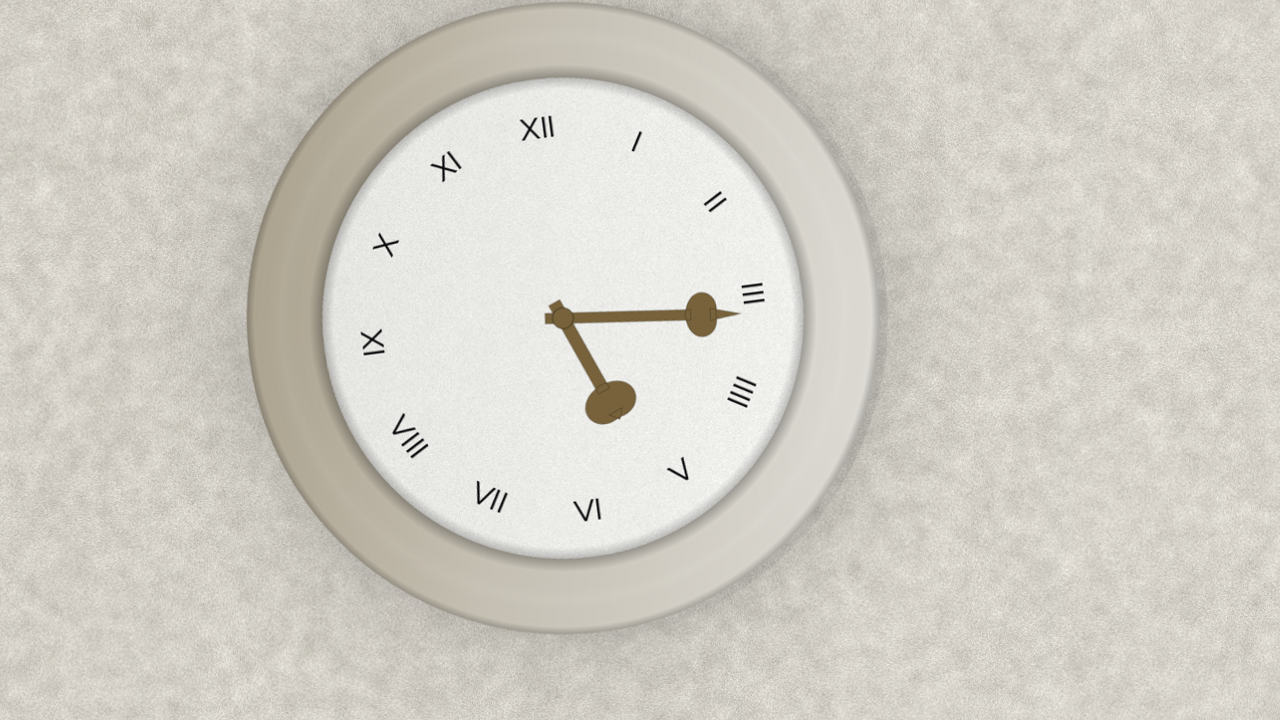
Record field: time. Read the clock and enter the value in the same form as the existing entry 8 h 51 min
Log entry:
5 h 16 min
